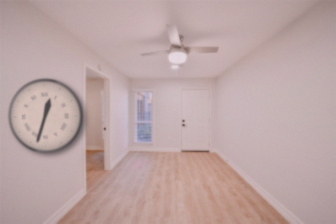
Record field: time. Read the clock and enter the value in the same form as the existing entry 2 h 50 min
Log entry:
12 h 33 min
